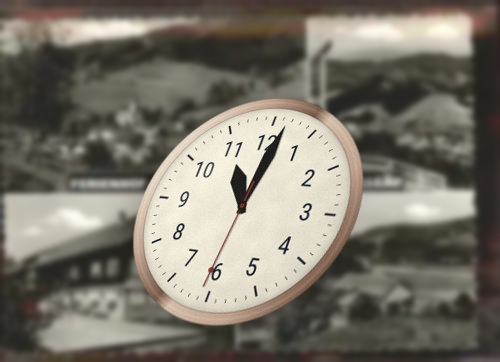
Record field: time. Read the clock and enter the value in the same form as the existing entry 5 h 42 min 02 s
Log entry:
11 h 01 min 31 s
